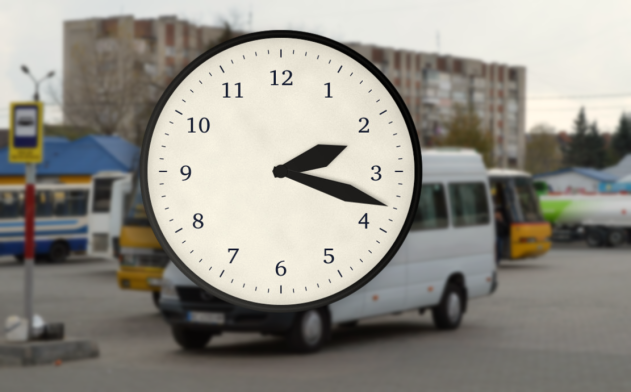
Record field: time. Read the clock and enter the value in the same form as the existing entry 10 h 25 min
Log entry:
2 h 18 min
